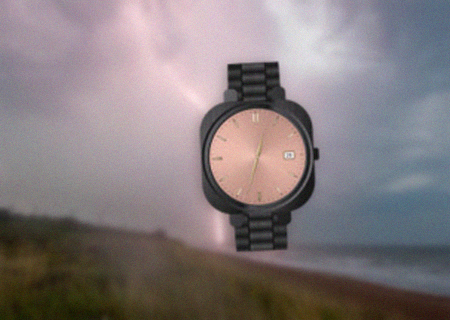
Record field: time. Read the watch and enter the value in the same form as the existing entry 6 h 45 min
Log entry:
12 h 33 min
